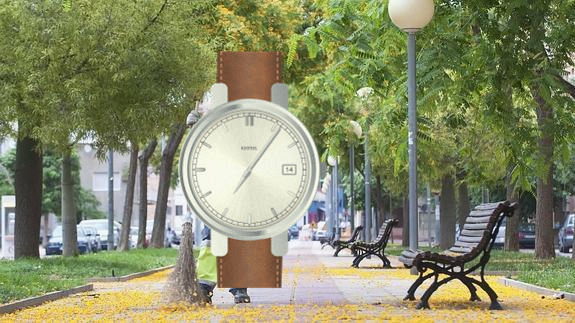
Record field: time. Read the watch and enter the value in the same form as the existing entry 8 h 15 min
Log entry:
7 h 06 min
